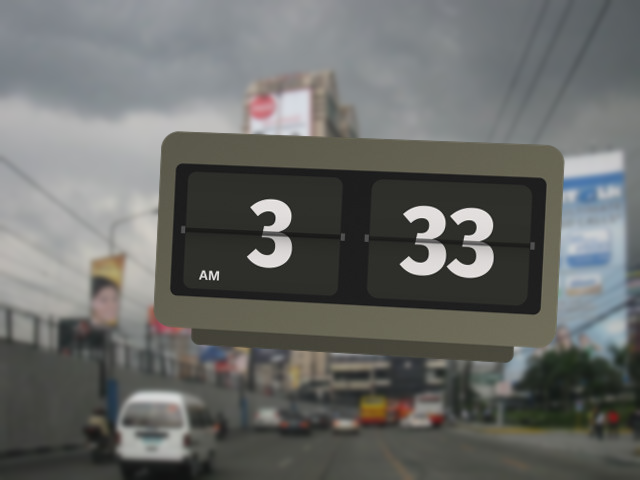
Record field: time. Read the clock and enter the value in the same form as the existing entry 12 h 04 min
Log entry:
3 h 33 min
